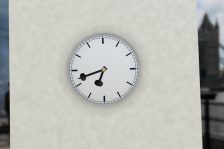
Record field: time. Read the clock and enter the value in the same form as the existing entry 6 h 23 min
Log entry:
6 h 42 min
